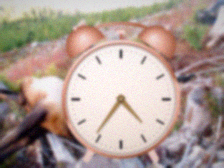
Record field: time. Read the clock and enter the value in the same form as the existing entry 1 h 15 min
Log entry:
4 h 36 min
